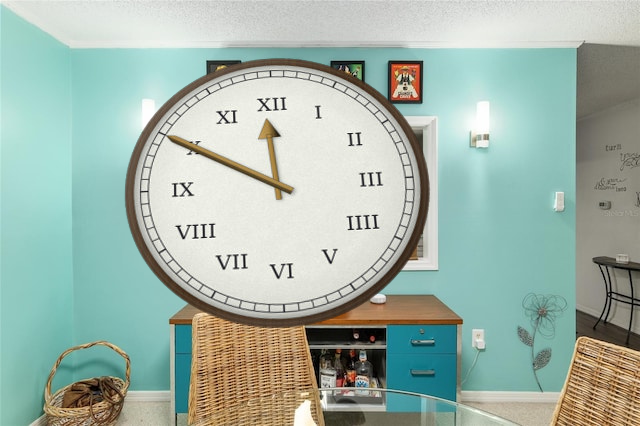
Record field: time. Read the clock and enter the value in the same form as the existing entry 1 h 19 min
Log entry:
11 h 50 min
